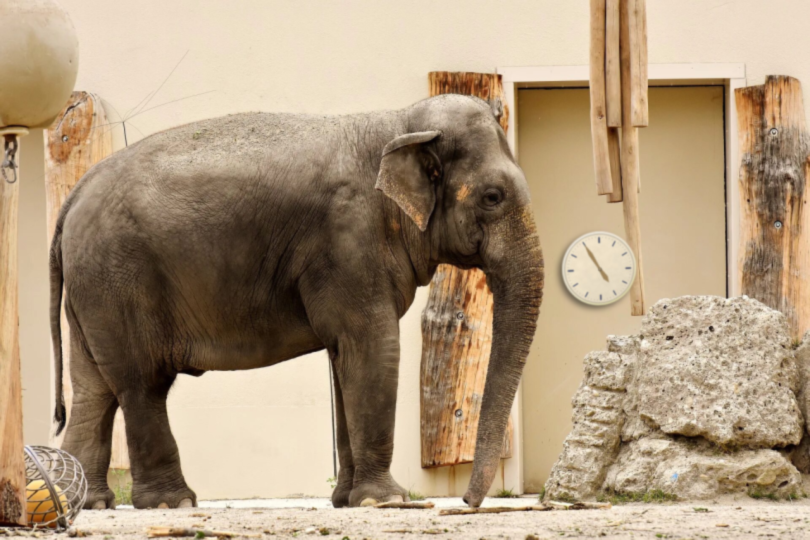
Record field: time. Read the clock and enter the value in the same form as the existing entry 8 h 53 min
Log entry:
4 h 55 min
